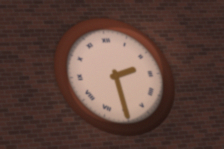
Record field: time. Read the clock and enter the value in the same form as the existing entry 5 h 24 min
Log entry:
2 h 30 min
